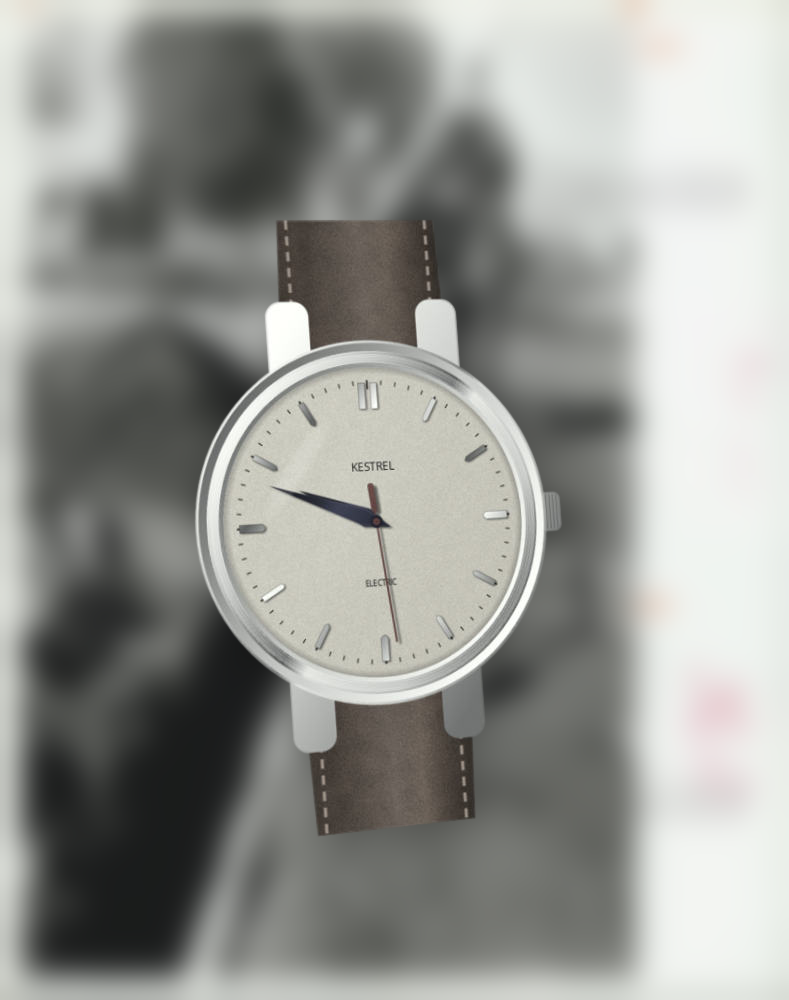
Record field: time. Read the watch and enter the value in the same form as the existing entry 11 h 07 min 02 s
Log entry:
9 h 48 min 29 s
